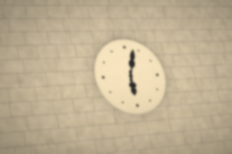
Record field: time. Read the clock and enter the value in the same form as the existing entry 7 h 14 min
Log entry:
6 h 03 min
